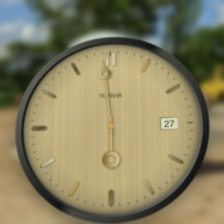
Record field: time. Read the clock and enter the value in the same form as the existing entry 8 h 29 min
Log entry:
5 h 59 min
